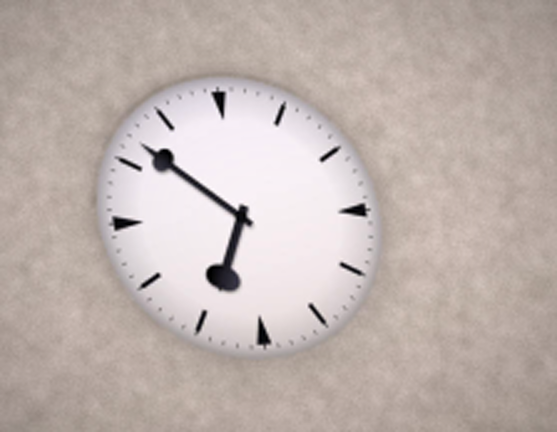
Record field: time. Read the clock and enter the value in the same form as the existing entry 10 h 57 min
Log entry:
6 h 52 min
